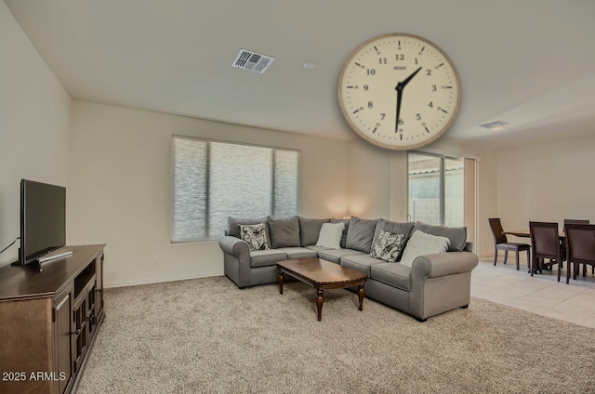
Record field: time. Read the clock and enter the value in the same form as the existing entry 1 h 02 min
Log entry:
1 h 31 min
